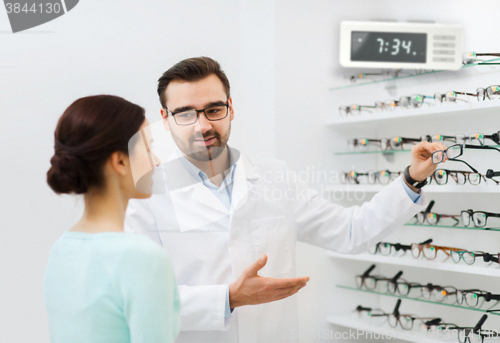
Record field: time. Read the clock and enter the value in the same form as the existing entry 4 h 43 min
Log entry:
7 h 34 min
